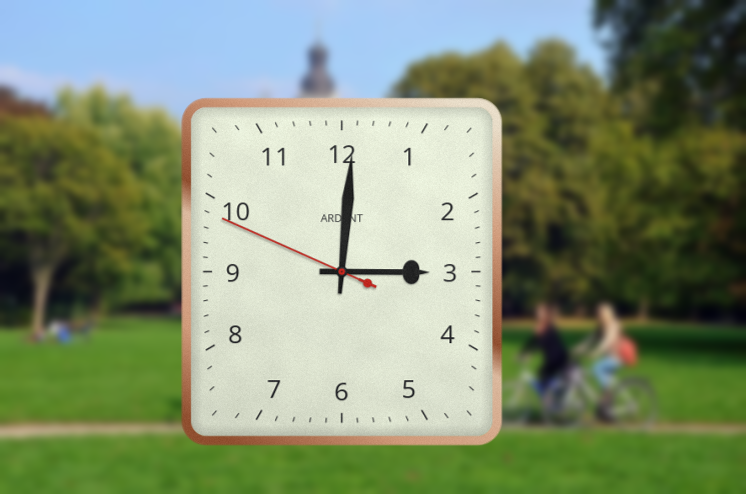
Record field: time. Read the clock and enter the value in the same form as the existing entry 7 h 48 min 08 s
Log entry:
3 h 00 min 49 s
